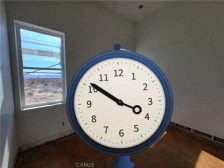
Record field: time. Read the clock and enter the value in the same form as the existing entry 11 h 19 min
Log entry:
3 h 51 min
